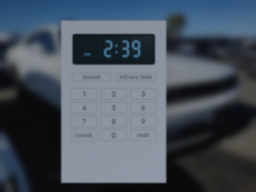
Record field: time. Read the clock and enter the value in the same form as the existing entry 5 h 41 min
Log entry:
2 h 39 min
